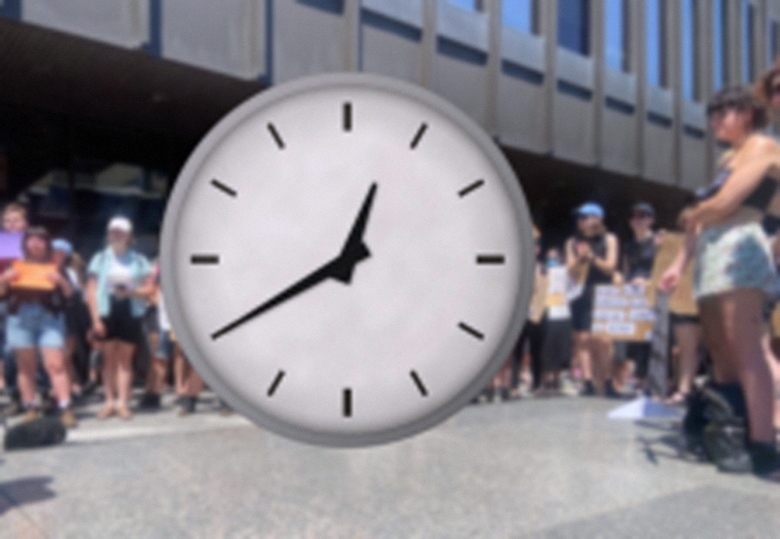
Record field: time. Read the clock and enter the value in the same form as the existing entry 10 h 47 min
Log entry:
12 h 40 min
